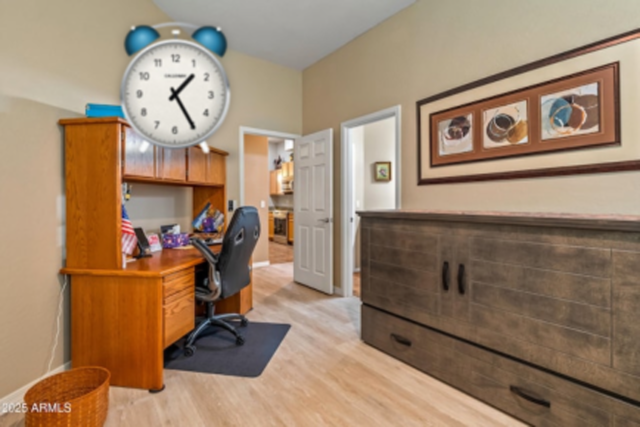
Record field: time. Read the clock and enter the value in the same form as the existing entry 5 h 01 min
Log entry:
1 h 25 min
